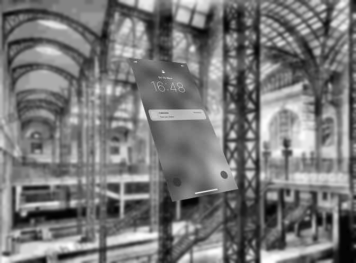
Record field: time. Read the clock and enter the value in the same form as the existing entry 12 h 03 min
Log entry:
16 h 48 min
